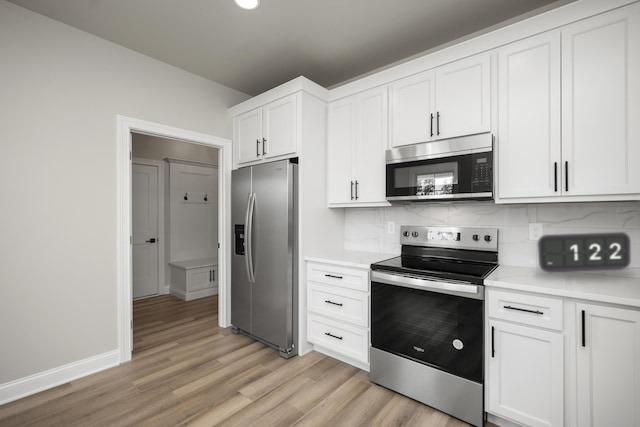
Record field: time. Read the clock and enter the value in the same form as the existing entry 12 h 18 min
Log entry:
1 h 22 min
